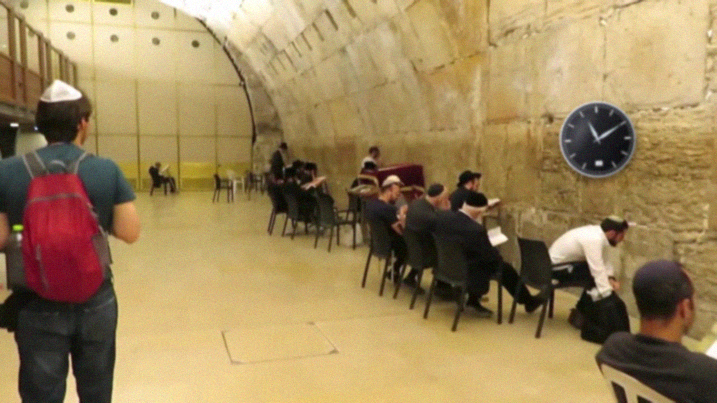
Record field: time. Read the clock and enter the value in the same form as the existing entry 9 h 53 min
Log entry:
11 h 10 min
